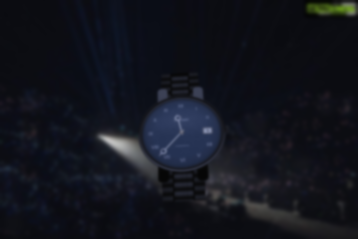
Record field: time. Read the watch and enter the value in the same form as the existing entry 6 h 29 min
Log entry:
11 h 37 min
